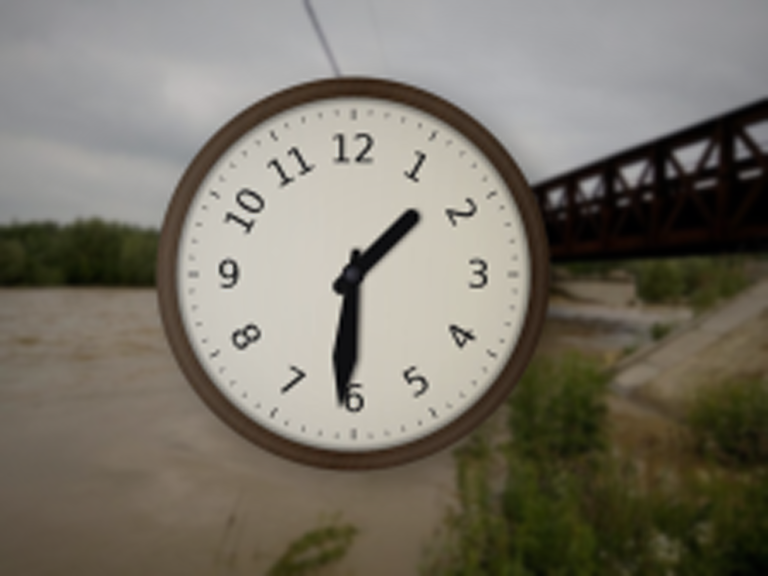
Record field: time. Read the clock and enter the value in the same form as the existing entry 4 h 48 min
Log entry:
1 h 31 min
